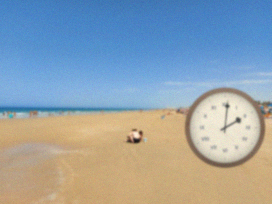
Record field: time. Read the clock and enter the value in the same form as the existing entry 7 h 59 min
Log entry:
2 h 01 min
